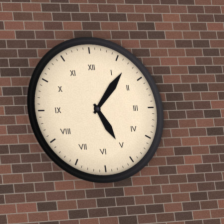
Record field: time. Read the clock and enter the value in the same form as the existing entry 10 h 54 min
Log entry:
5 h 07 min
